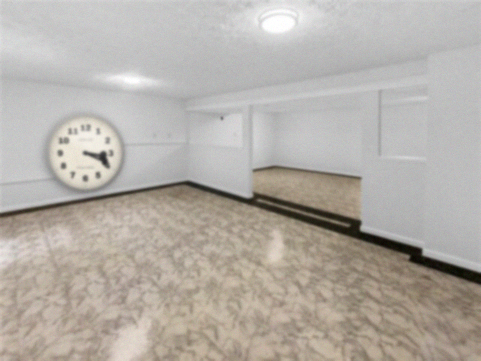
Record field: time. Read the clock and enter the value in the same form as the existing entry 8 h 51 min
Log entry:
3 h 19 min
